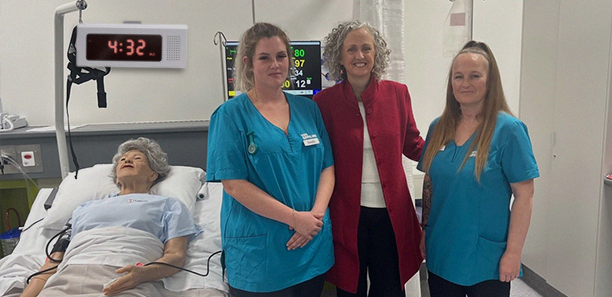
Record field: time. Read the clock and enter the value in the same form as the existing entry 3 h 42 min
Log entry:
4 h 32 min
